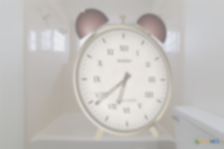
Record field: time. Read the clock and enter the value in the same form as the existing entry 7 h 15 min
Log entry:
6 h 39 min
